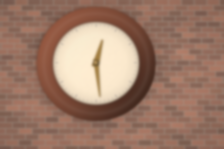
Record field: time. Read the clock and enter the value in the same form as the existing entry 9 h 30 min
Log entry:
12 h 29 min
